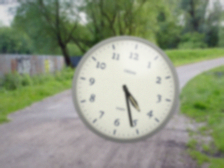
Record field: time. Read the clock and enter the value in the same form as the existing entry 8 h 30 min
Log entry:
4 h 26 min
